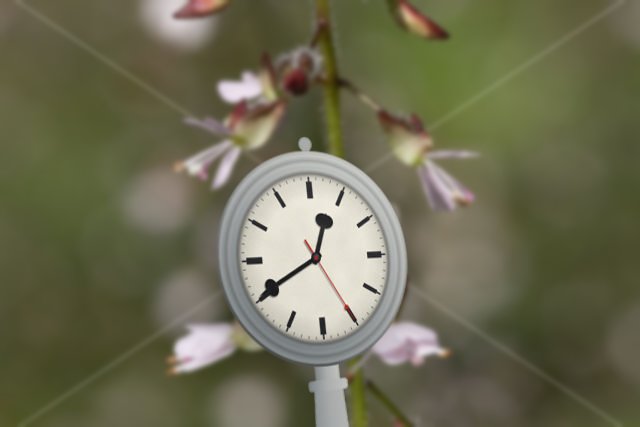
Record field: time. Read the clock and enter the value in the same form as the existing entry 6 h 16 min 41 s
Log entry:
12 h 40 min 25 s
